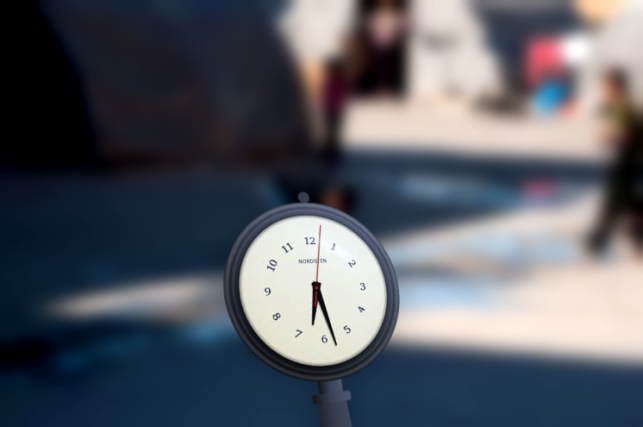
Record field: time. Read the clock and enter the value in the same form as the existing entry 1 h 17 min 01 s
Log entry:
6 h 28 min 02 s
